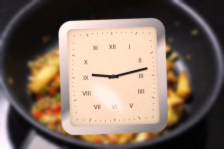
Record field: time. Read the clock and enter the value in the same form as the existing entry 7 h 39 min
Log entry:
9 h 13 min
